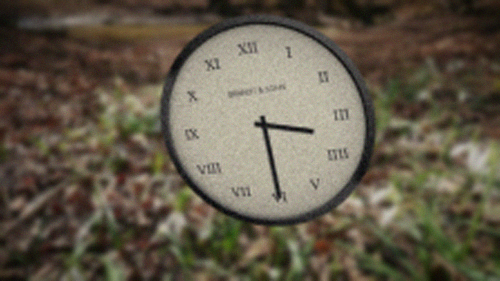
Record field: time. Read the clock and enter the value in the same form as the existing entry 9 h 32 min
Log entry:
3 h 30 min
